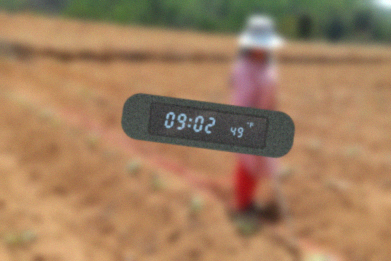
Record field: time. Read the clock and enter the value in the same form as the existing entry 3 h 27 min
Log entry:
9 h 02 min
